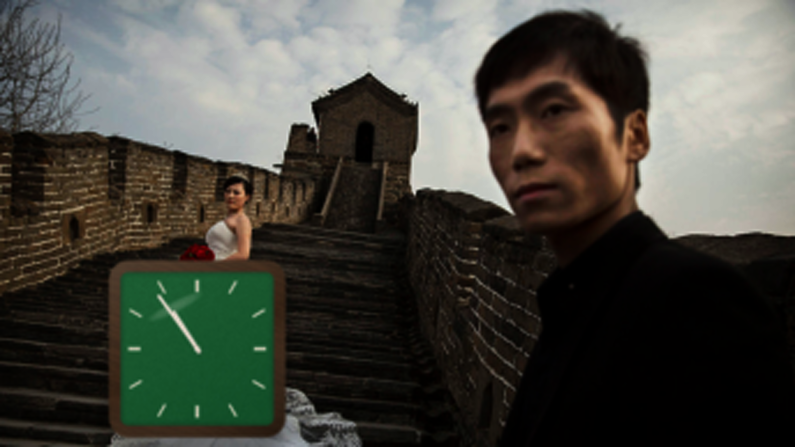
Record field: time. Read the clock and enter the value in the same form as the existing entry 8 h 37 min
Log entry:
10 h 54 min
